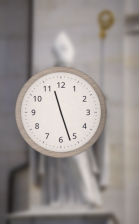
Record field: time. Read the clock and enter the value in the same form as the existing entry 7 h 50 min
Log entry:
11 h 27 min
